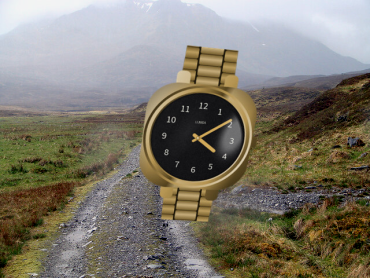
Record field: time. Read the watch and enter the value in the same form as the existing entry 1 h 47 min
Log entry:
4 h 09 min
